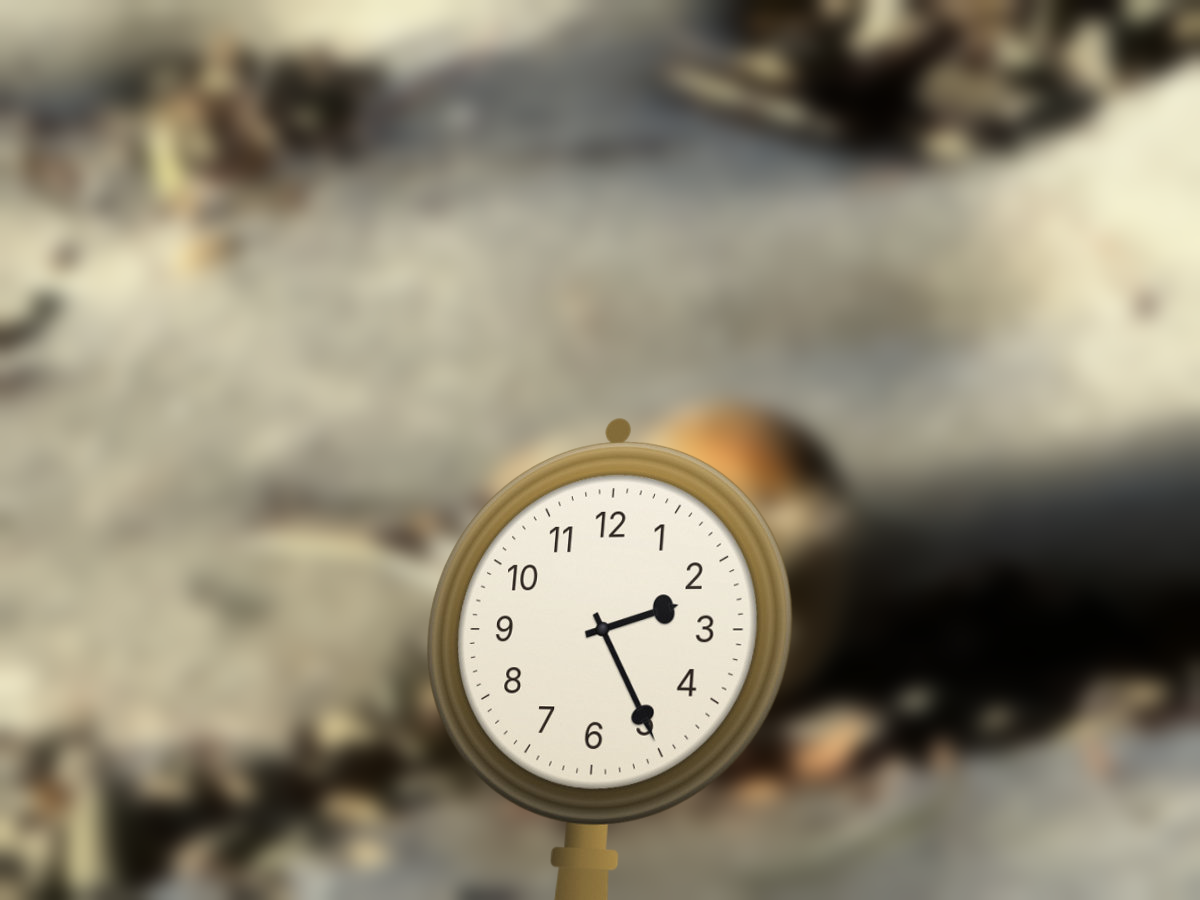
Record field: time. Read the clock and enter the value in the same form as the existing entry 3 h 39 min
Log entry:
2 h 25 min
